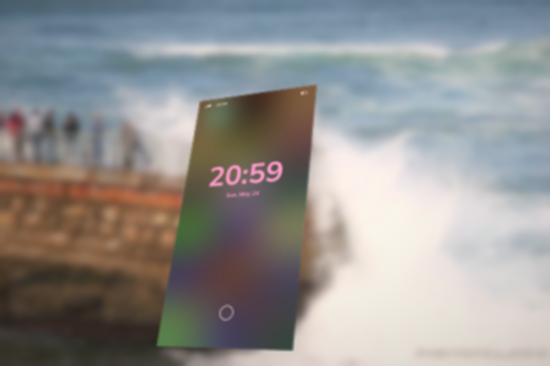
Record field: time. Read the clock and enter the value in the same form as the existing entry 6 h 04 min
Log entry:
20 h 59 min
